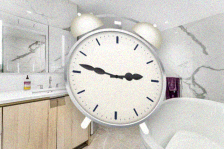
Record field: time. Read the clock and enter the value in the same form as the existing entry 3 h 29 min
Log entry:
2 h 47 min
